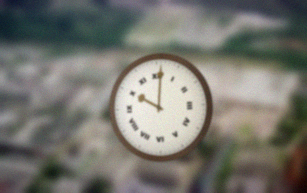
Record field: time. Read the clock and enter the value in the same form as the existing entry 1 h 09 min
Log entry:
10 h 01 min
